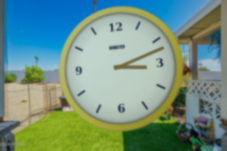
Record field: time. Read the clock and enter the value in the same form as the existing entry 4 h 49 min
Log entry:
3 h 12 min
